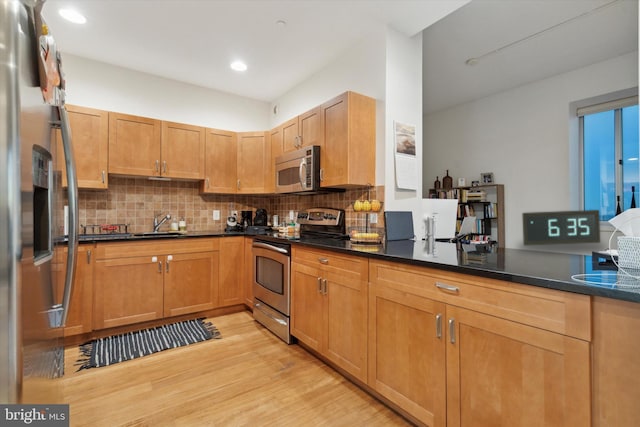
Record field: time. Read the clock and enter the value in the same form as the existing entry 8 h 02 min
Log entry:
6 h 35 min
